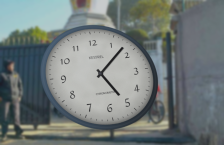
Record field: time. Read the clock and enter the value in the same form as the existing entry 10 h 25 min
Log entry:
5 h 08 min
